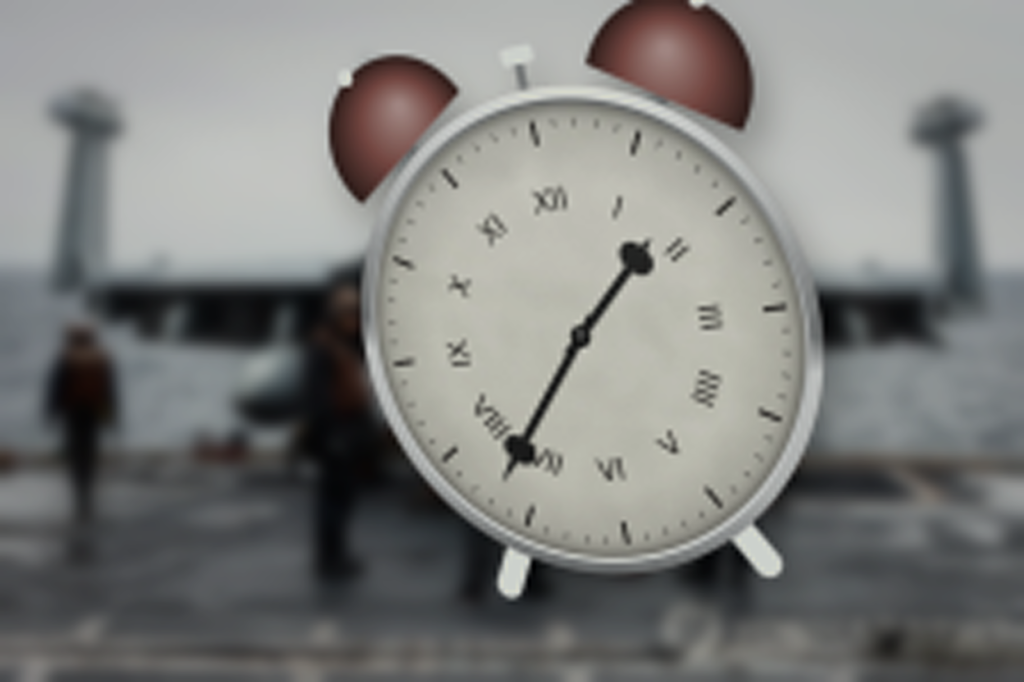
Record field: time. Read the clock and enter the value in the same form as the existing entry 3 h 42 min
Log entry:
1 h 37 min
